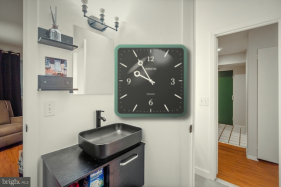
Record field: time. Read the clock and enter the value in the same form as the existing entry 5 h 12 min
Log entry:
9 h 55 min
